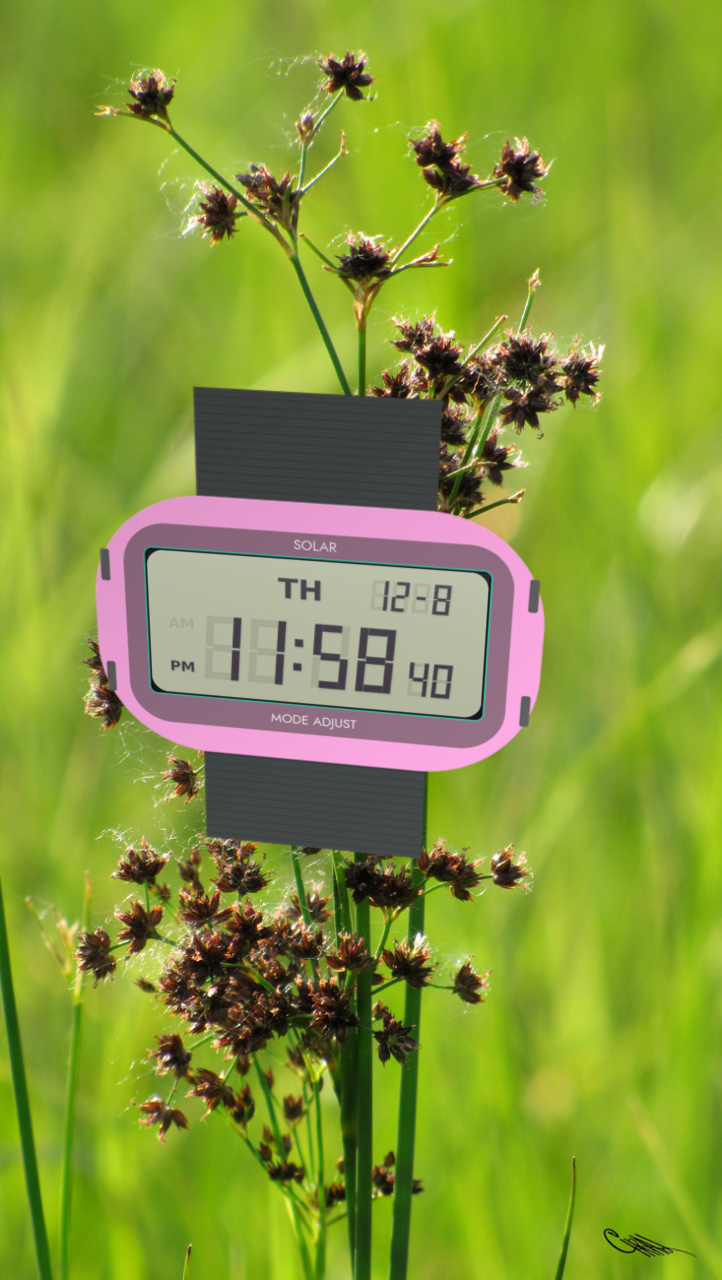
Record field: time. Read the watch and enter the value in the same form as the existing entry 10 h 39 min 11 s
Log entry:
11 h 58 min 40 s
